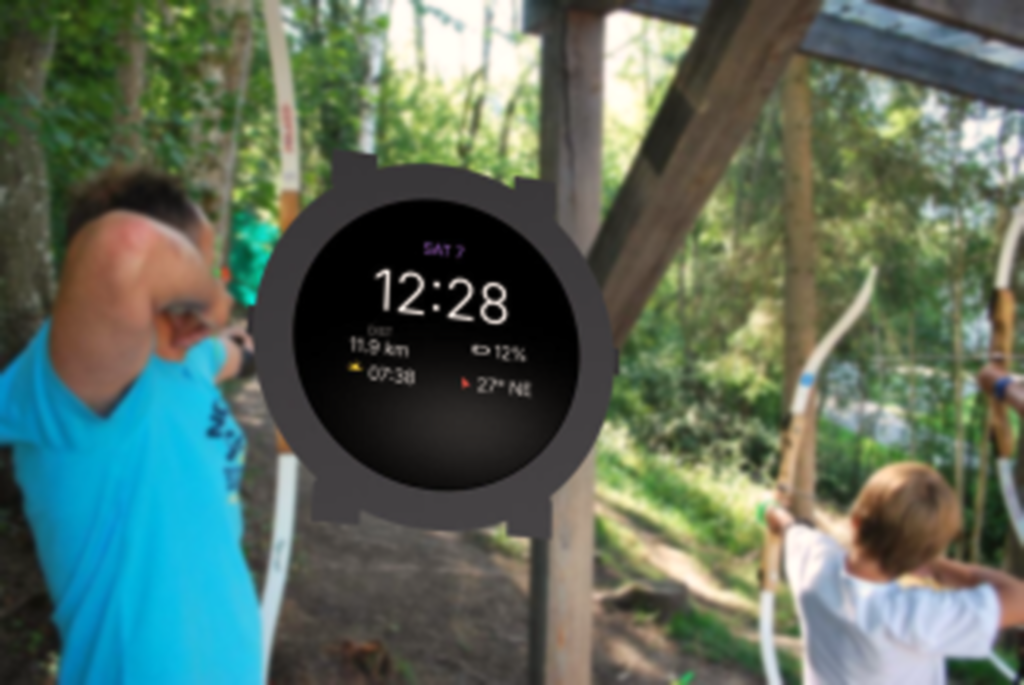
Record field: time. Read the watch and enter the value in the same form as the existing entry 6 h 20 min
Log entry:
12 h 28 min
